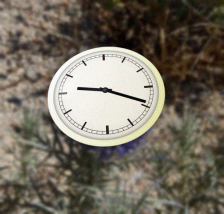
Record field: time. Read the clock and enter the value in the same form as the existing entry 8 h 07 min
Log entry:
9 h 19 min
